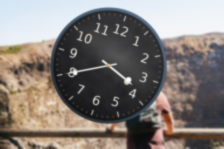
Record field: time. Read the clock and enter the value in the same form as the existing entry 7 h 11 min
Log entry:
3 h 40 min
